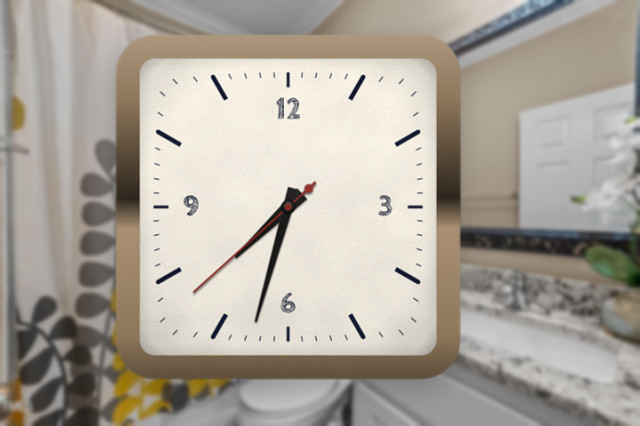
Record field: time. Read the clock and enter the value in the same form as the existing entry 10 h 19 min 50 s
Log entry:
7 h 32 min 38 s
